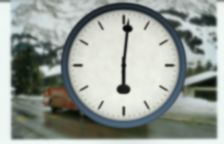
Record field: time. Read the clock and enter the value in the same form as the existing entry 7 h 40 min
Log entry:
6 h 01 min
